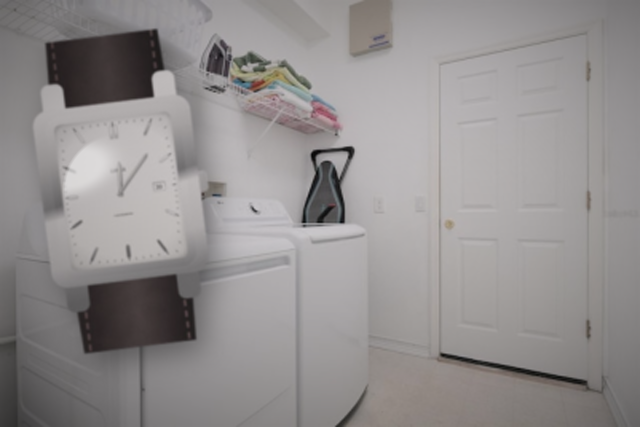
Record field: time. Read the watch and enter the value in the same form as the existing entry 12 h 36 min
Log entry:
12 h 07 min
